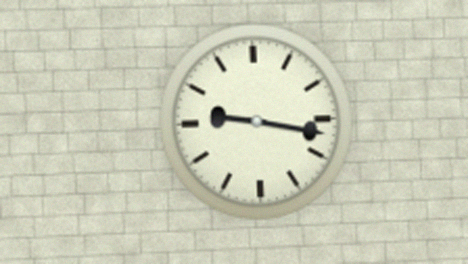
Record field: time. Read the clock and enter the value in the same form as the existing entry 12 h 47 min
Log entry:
9 h 17 min
